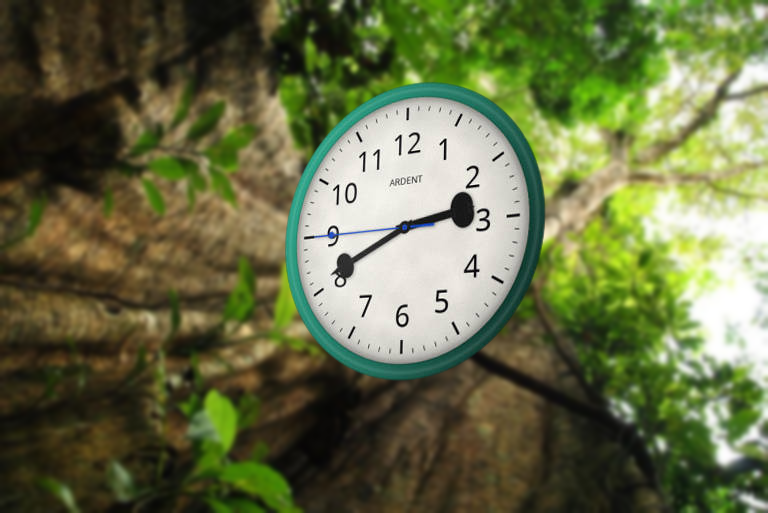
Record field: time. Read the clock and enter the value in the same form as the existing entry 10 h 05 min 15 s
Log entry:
2 h 40 min 45 s
